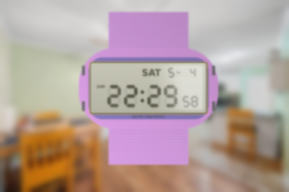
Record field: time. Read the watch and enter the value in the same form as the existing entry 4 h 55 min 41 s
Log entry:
22 h 29 min 58 s
